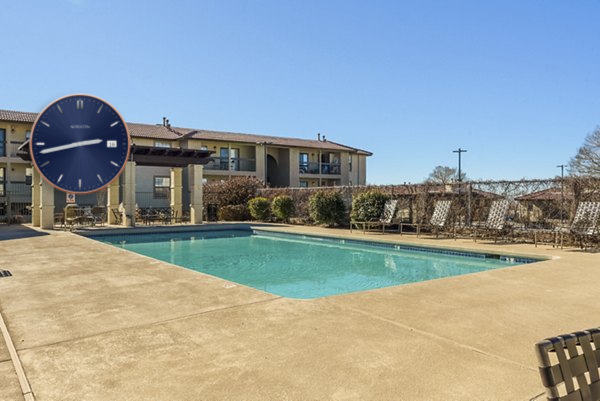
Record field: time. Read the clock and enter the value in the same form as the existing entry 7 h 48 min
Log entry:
2 h 43 min
